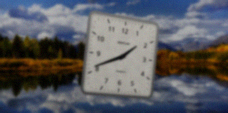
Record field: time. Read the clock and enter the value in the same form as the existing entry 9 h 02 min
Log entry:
1 h 41 min
